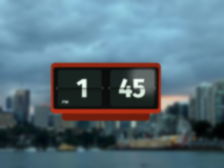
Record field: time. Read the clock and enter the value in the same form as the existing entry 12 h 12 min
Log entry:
1 h 45 min
